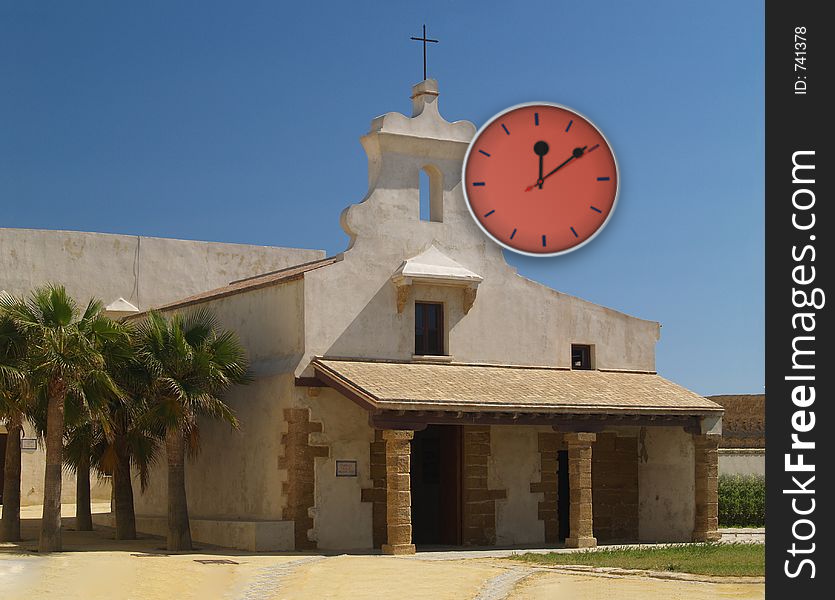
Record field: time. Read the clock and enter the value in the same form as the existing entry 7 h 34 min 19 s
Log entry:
12 h 09 min 10 s
